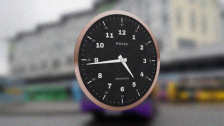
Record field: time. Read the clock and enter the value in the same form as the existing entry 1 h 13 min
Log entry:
4 h 44 min
